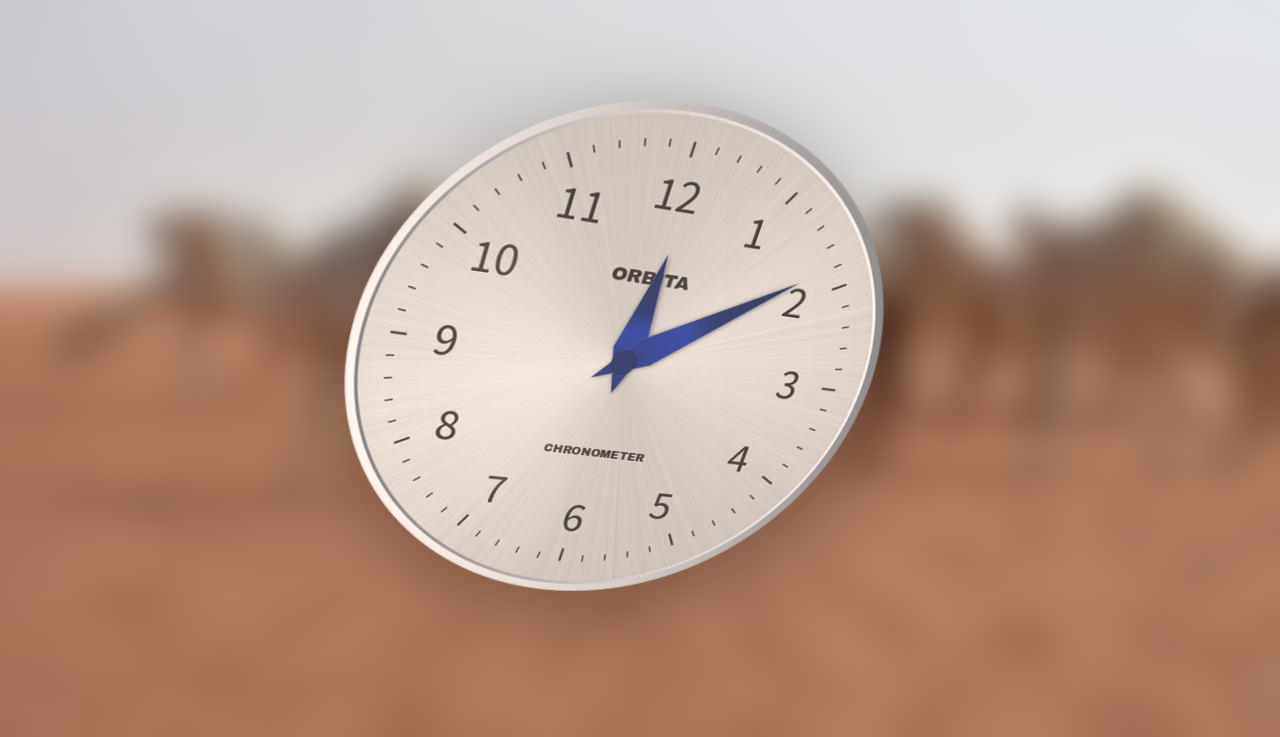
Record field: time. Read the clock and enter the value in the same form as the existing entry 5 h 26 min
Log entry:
12 h 09 min
